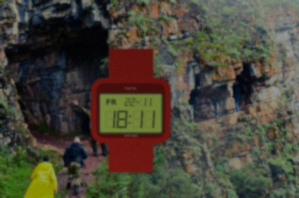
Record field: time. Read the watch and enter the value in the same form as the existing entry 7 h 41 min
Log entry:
18 h 11 min
